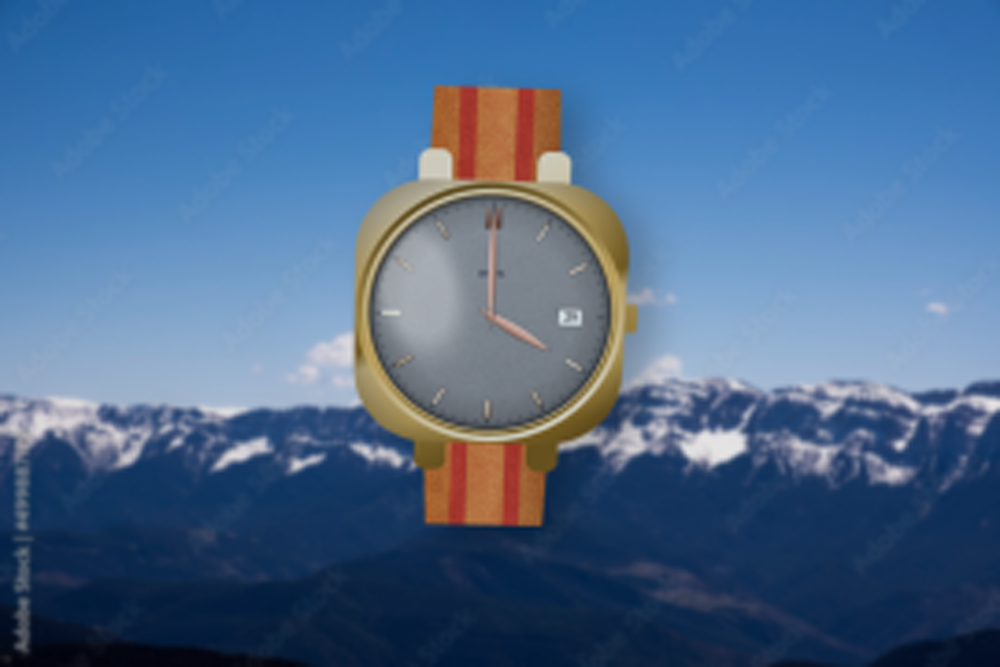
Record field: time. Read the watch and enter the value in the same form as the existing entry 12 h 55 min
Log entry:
4 h 00 min
